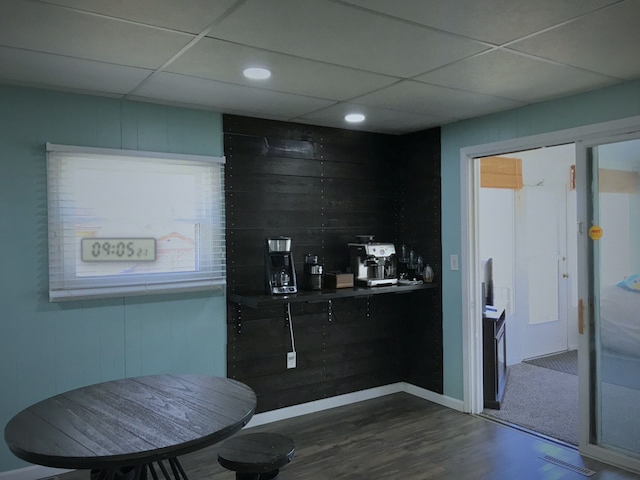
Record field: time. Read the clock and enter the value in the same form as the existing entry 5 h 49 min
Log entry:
9 h 05 min
